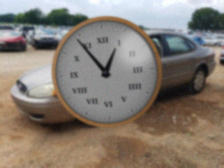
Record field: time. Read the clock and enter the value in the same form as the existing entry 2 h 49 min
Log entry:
12 h 54 min
